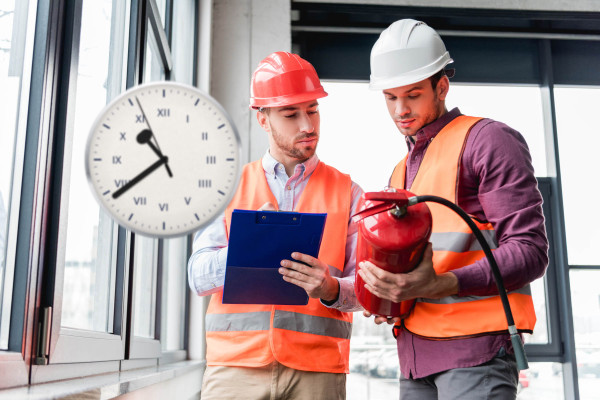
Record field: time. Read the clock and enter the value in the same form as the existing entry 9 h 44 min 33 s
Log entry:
10 h 38 min 56 s
